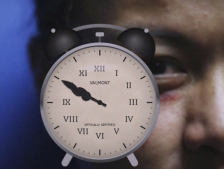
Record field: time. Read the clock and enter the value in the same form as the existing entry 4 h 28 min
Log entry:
9 h 50 min
